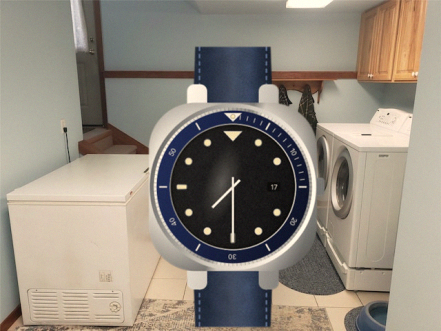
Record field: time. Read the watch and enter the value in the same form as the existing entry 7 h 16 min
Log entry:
7 h 30 min
